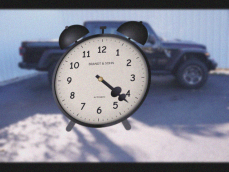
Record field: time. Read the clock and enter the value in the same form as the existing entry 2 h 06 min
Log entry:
4 h 22 min
